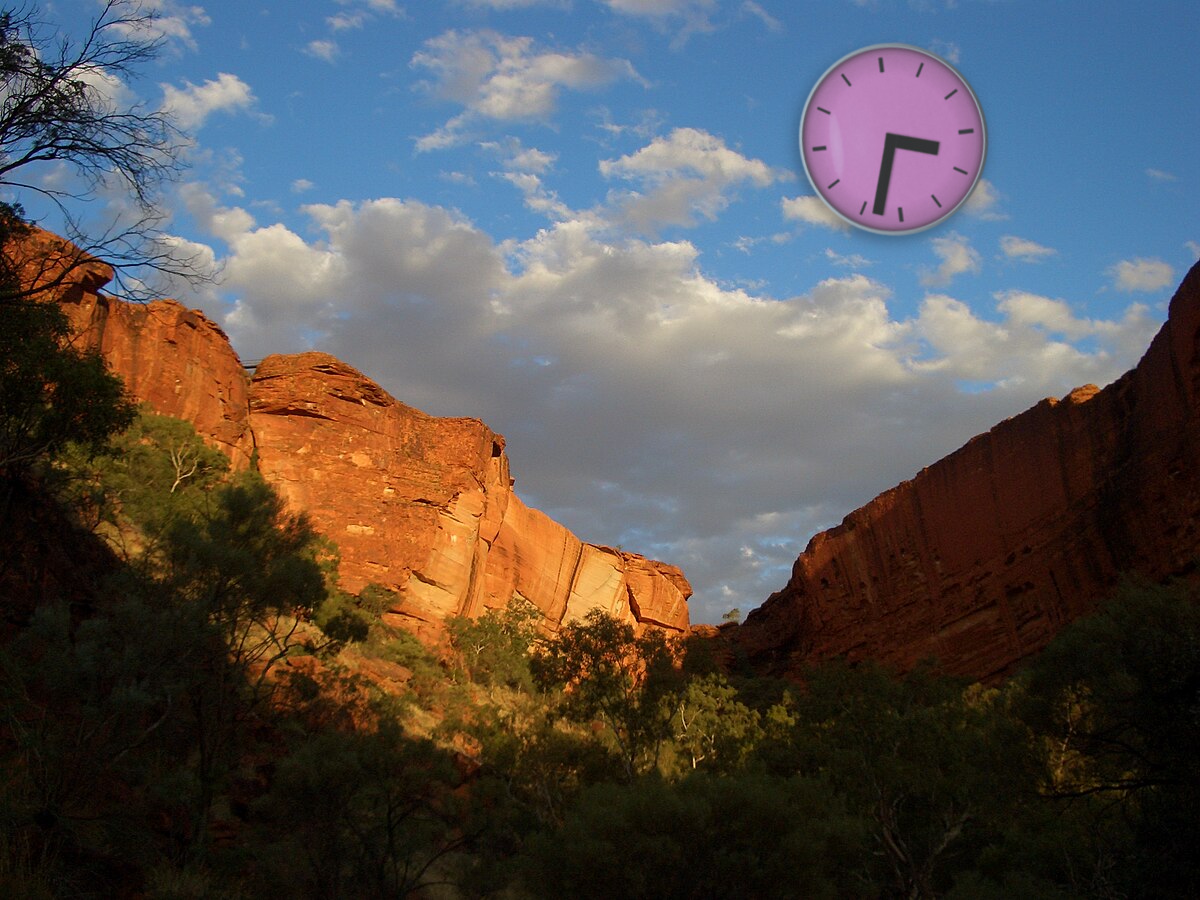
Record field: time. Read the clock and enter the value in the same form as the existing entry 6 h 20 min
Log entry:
3 h 33 min
